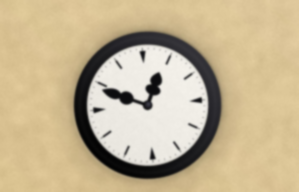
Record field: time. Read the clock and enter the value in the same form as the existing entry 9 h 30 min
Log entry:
12 h 49 min
